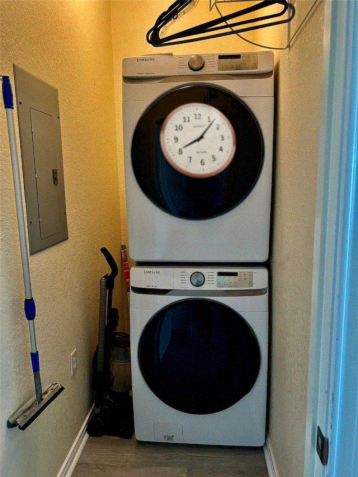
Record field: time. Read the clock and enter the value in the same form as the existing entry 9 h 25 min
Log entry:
8 h 07 min
